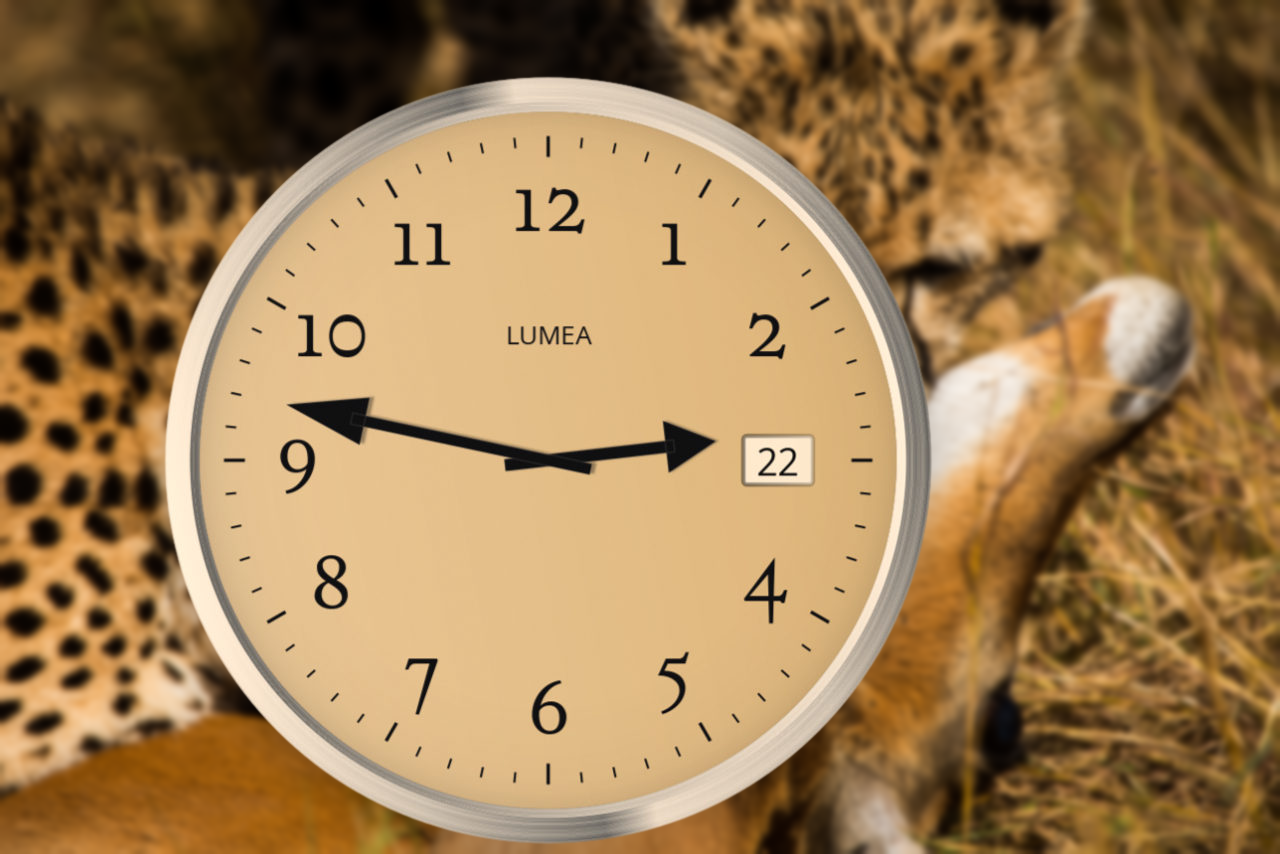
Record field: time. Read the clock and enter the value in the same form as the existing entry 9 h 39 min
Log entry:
2 h 47 min
